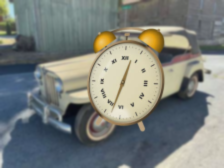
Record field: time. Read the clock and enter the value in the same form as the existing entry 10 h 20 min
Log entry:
12 h 33 min
